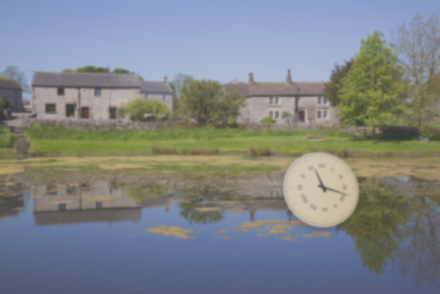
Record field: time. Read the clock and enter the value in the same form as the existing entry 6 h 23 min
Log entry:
11 h 18 min
